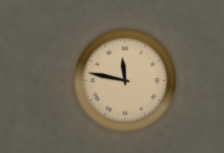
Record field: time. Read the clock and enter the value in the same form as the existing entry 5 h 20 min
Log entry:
11 h 47 min
